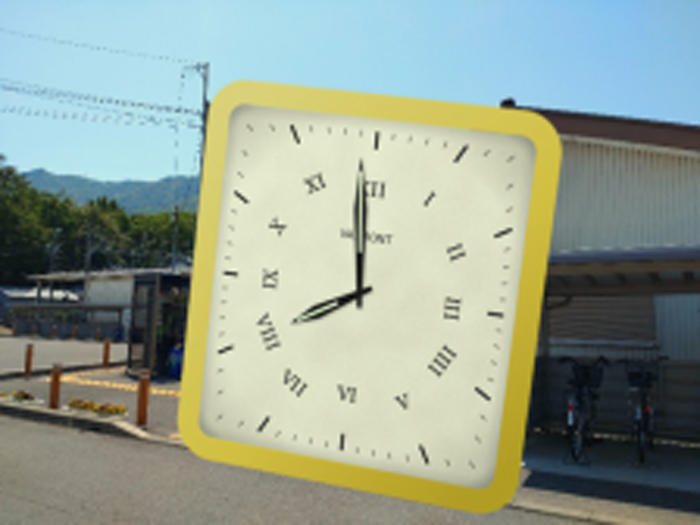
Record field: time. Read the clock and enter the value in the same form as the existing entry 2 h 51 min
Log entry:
7 h 59 min
